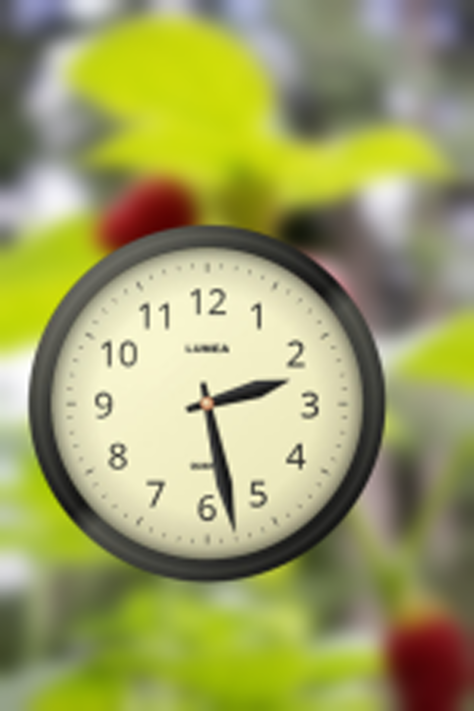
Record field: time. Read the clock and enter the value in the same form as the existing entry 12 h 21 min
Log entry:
2 h 28 min
